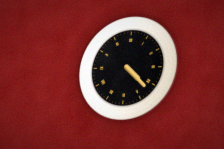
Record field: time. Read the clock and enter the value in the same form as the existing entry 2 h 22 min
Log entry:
4 h 22 min
